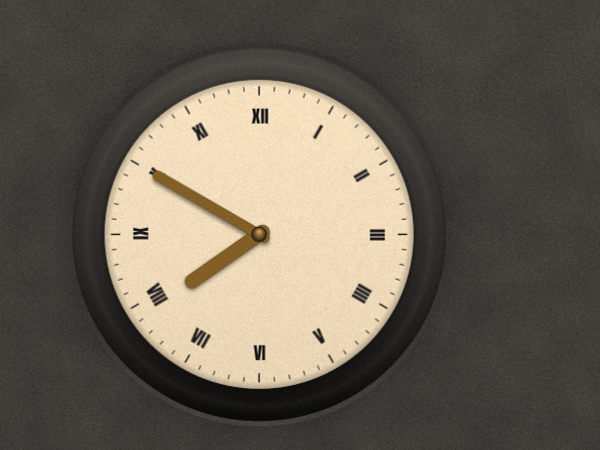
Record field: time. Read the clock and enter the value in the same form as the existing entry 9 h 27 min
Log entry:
7 h 50 min
